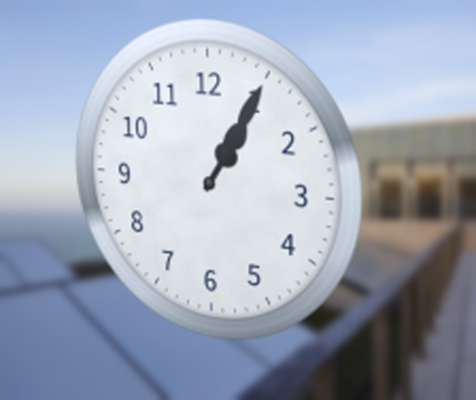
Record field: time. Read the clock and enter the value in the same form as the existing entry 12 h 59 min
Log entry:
1 h 05 min
